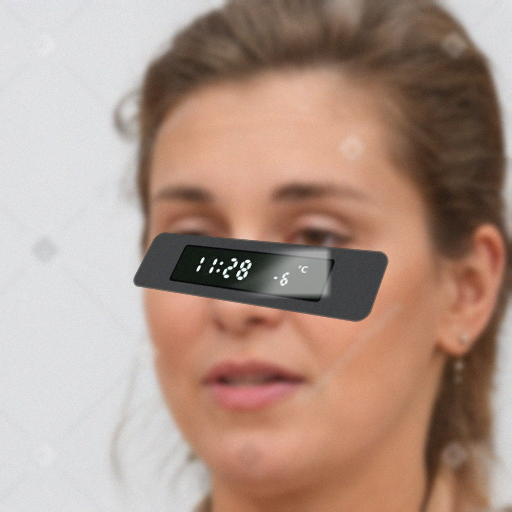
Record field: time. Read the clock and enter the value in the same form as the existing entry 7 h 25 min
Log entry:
11 h 28 min
